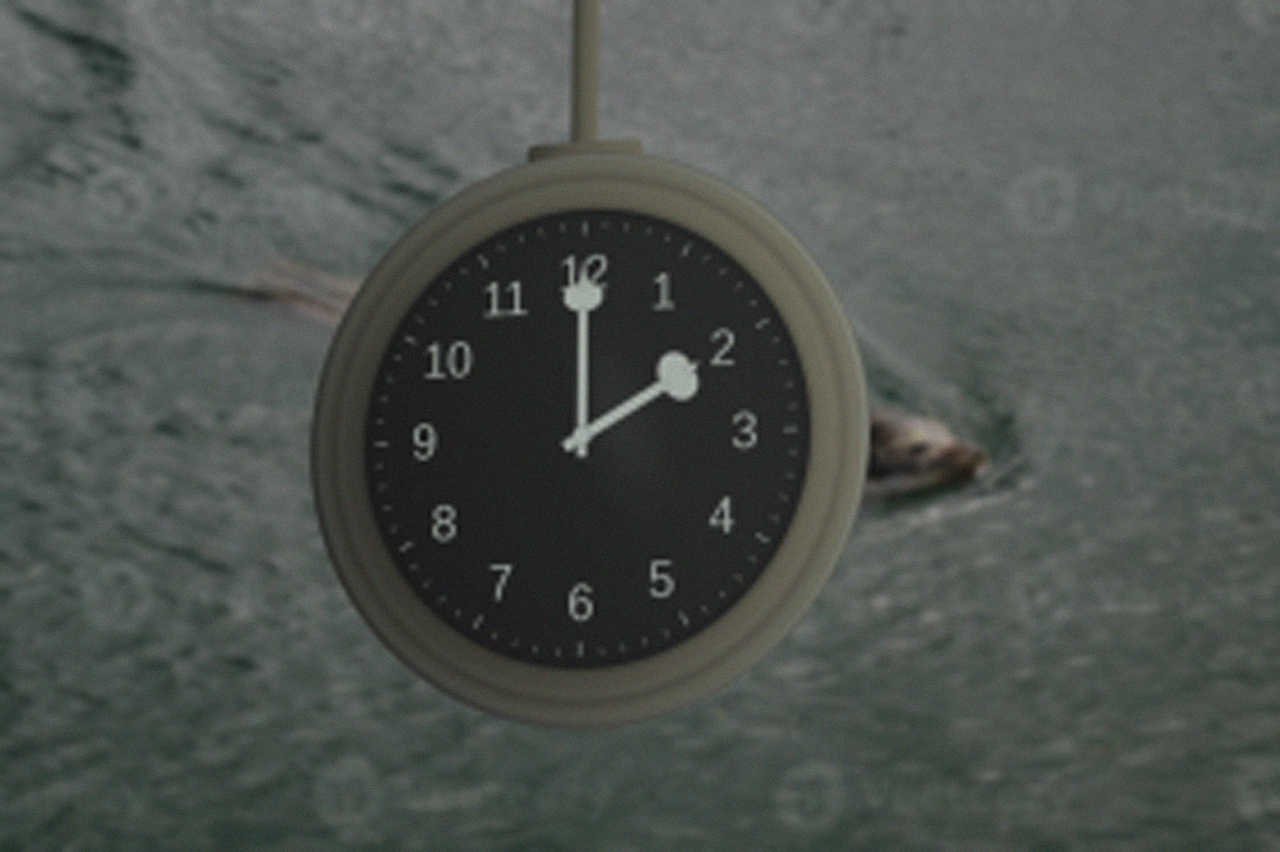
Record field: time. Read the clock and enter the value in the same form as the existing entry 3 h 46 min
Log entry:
2 h 00 min
